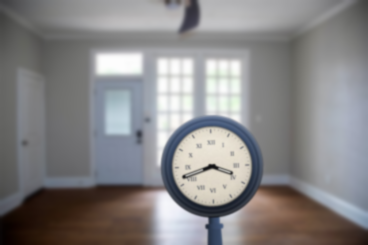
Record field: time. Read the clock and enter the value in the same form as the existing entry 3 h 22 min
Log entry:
3 h 42 min
